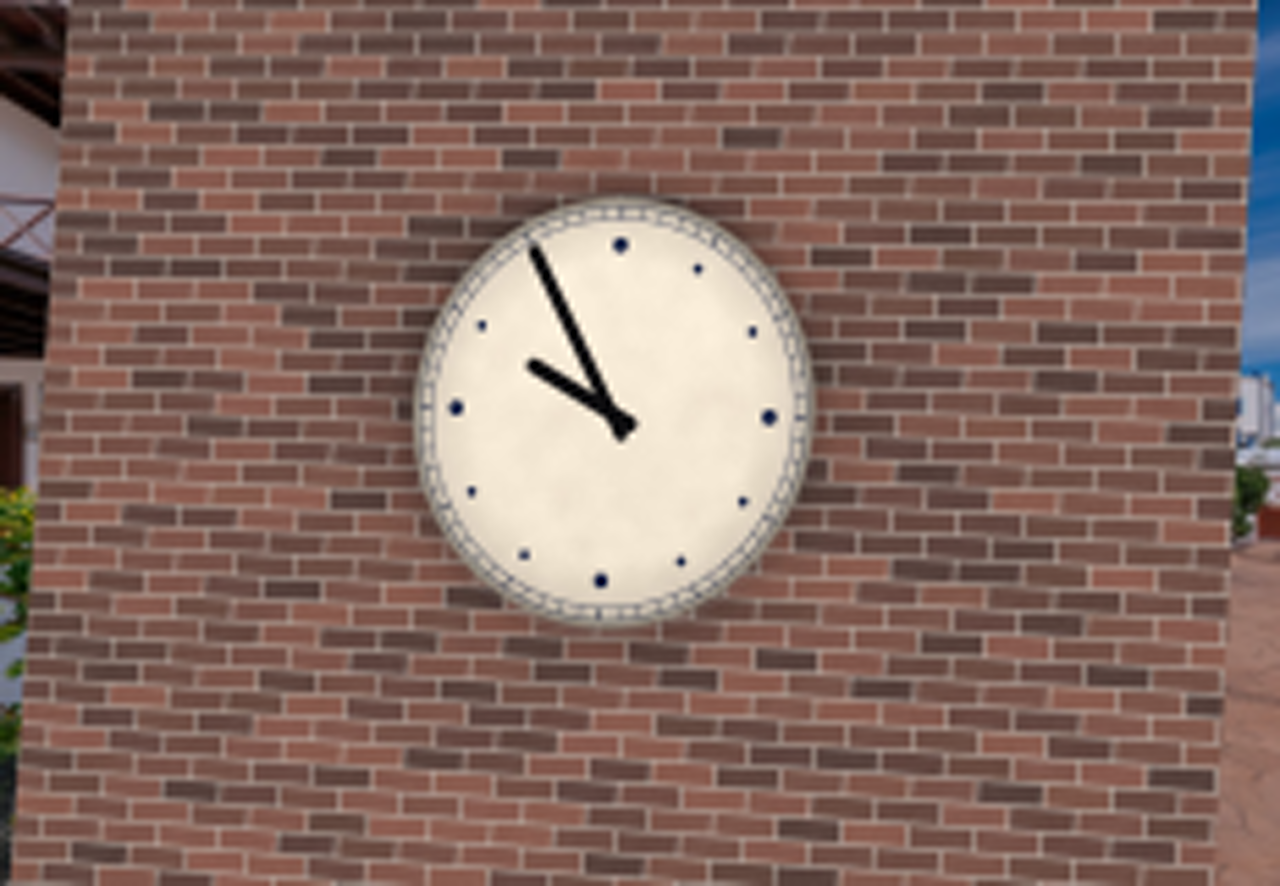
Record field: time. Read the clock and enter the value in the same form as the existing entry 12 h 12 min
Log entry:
9 h 55 min
